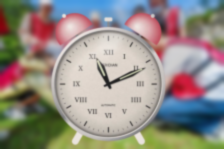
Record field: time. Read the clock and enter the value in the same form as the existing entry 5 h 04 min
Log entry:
11 h 11 min
